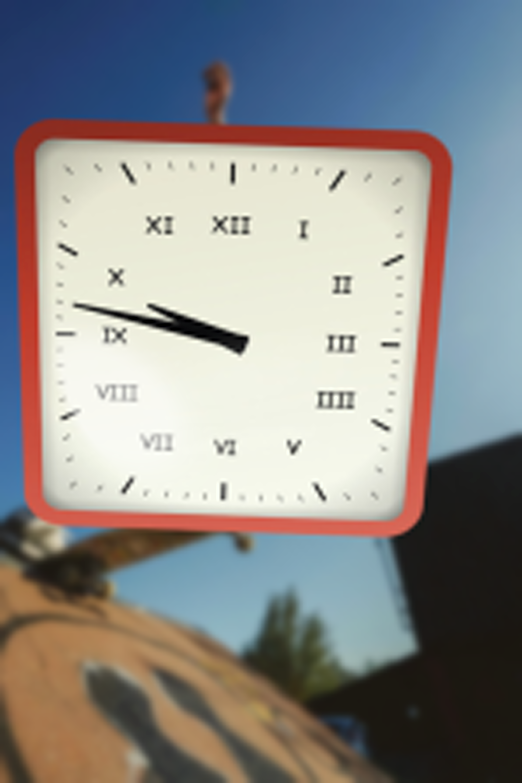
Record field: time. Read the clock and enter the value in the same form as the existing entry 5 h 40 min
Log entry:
9 h 47 min
